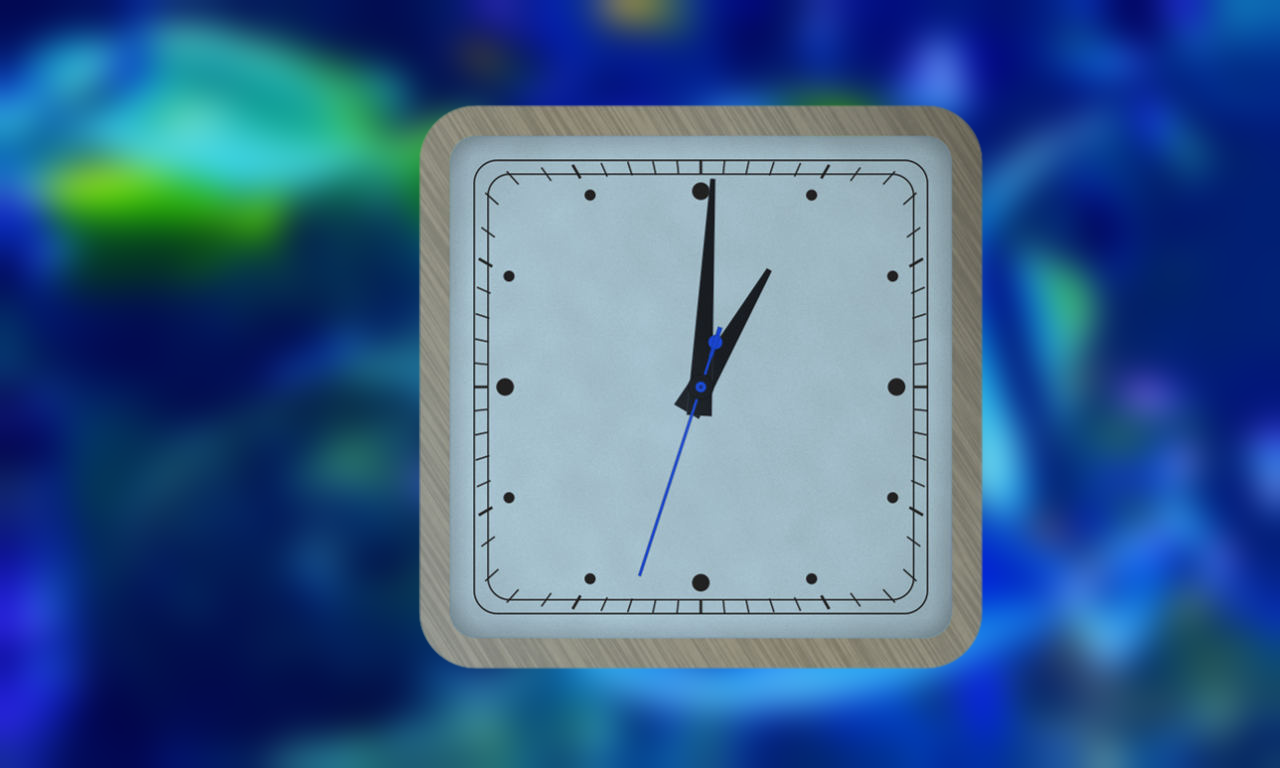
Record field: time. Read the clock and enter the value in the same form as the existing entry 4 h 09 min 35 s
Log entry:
1 h 00 min 33 s
